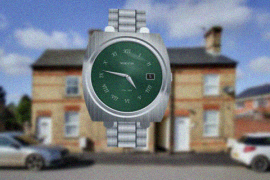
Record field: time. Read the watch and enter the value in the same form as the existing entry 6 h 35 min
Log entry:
4 h 47 min
